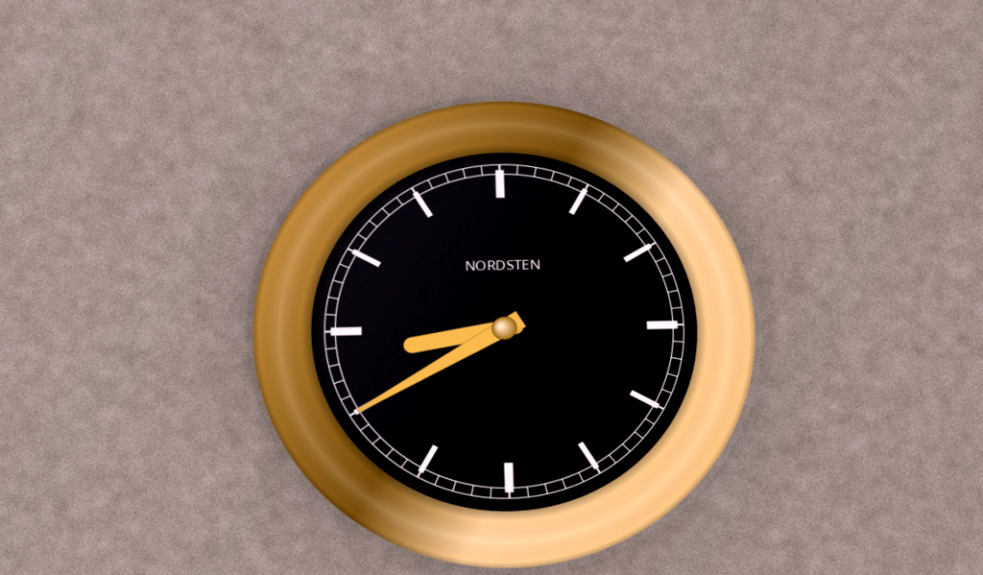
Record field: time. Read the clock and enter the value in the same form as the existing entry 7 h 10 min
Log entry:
8 h 40 min
